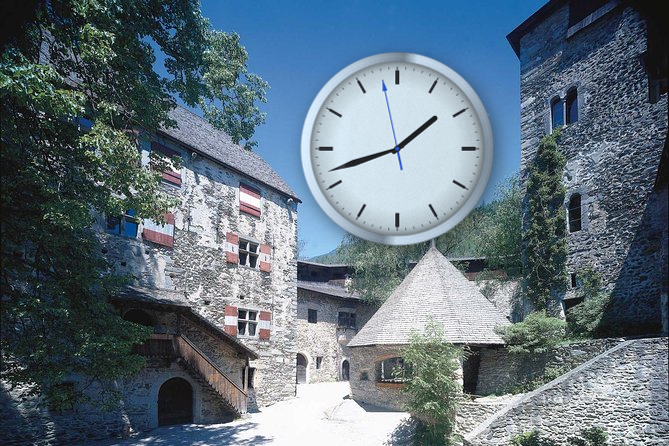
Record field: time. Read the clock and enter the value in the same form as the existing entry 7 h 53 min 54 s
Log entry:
1 h 41 min 58 s
